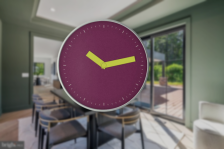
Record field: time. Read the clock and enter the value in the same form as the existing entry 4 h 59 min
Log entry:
10 h 13 min
